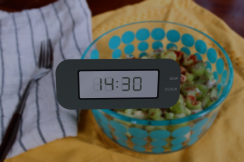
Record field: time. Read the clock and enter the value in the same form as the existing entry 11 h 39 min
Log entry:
14 h 30 min
